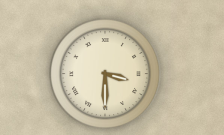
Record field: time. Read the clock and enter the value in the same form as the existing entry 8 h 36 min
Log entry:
3 h 30 min
